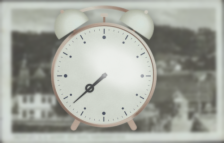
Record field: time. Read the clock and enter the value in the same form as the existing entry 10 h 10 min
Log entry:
7 h 38 min
